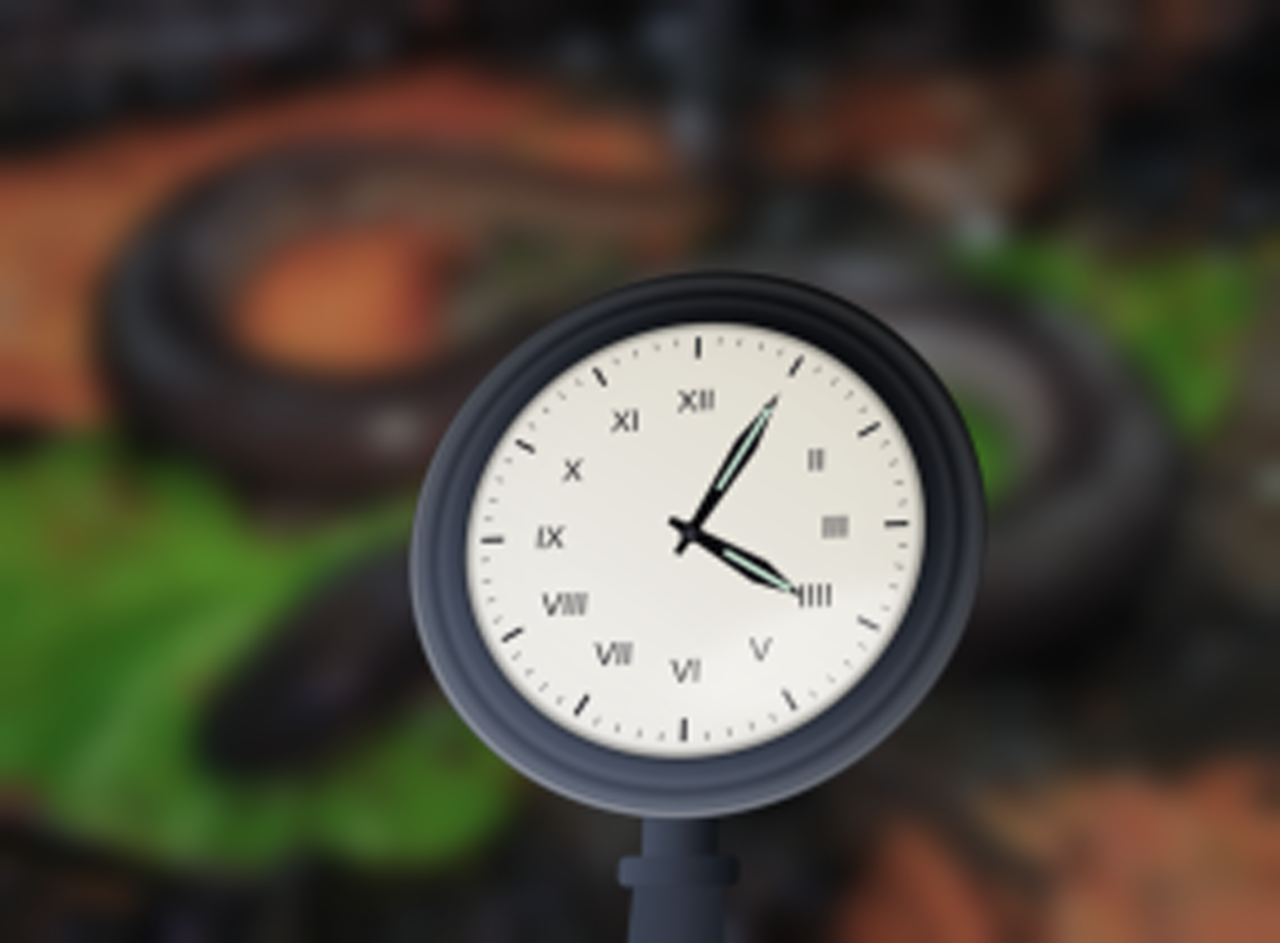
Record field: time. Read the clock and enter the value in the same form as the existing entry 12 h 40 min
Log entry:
4 h 05 min
